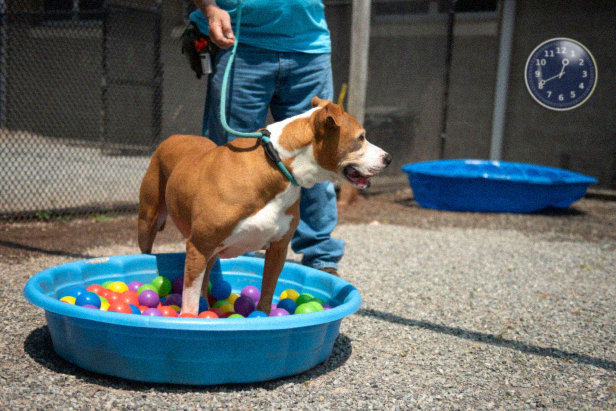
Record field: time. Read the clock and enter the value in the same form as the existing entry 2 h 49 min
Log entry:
12 h 41 min
